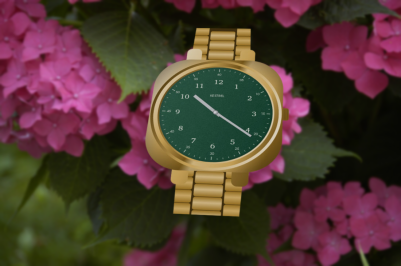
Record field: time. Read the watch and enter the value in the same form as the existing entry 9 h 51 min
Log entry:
10 h 21 min
